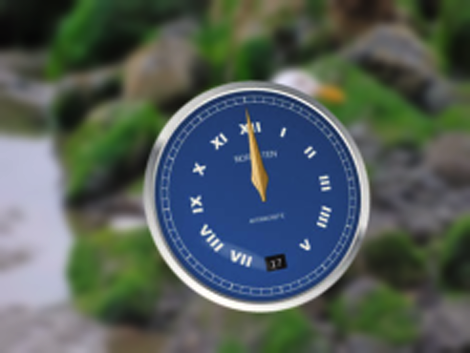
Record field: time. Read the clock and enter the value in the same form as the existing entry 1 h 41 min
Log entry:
12 h 00 min
